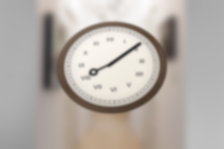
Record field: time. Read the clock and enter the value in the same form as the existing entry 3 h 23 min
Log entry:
8 h 09 min
